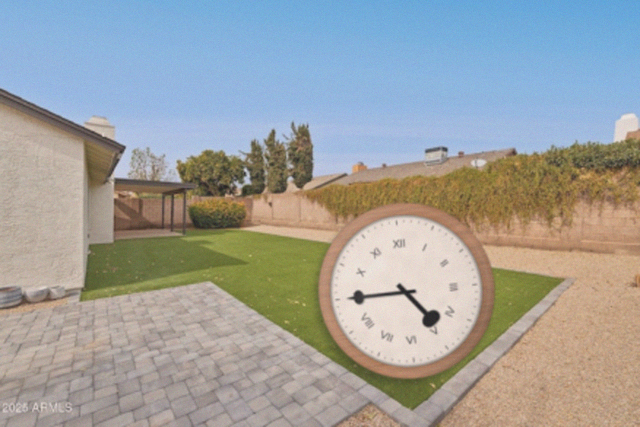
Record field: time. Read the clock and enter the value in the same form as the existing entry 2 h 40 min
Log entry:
4 h 45 min
